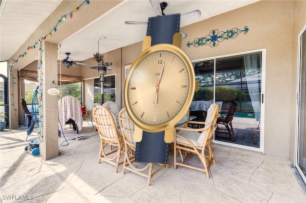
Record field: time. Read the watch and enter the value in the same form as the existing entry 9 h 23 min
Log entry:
6 h 02 min
